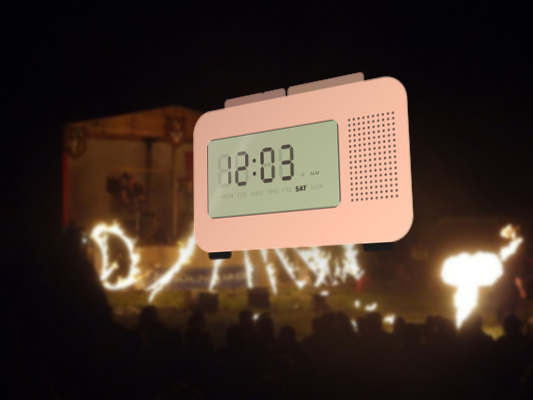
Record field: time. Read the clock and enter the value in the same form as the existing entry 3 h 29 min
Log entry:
12 h 03 min
